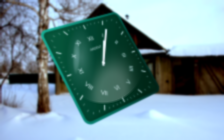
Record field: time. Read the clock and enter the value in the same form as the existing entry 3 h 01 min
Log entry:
1 h 06 min
